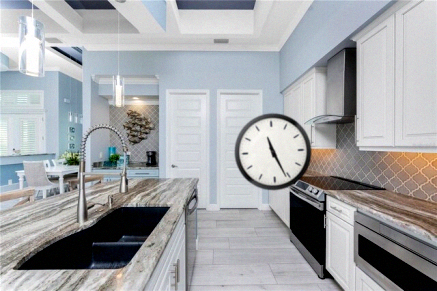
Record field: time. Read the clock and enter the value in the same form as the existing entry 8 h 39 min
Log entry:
11 h 26 min
